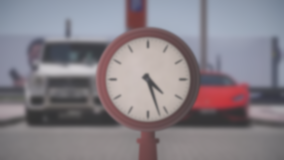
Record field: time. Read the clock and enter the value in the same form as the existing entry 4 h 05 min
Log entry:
4 h 27 min
